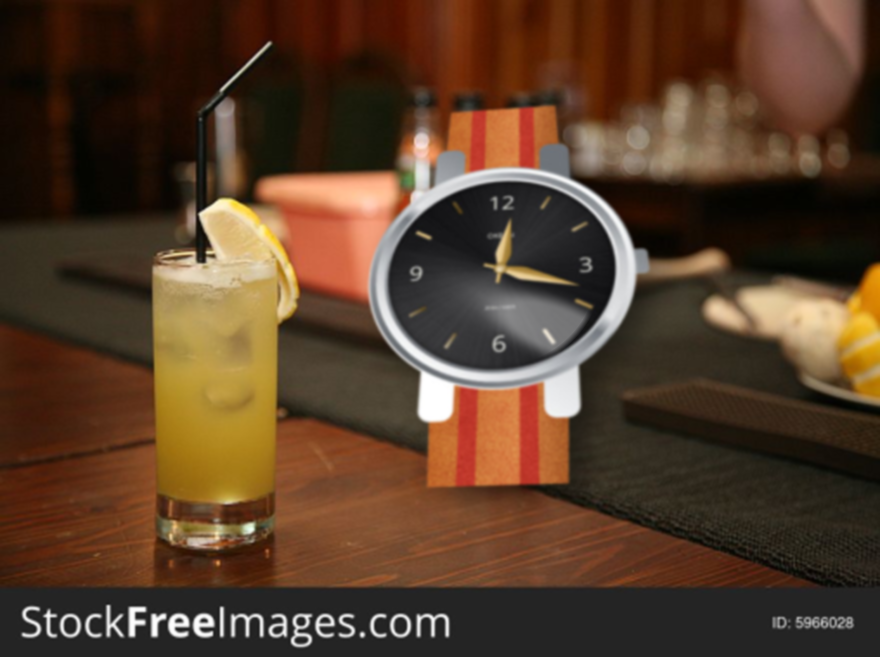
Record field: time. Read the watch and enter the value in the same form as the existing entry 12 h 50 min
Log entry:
12 h 18 min
